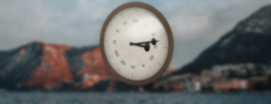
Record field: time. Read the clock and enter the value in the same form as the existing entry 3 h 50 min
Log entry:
3 h 13 min
